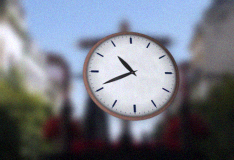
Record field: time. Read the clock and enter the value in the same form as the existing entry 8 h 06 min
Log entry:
10 h 41 min
